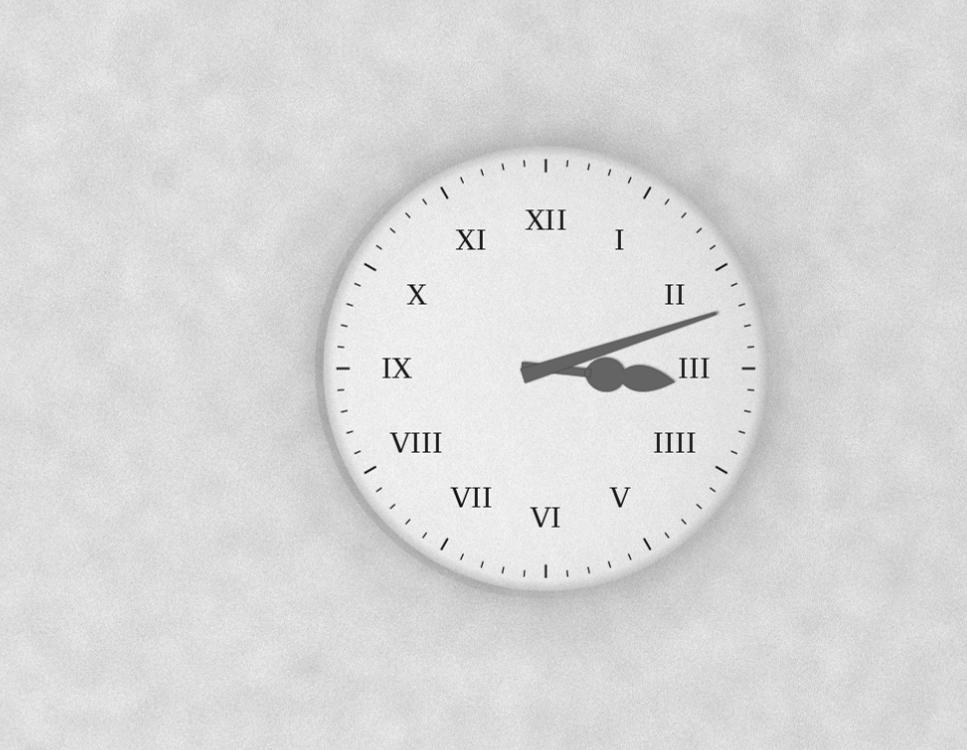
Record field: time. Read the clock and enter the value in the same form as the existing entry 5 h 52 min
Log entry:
3 h 12 min
